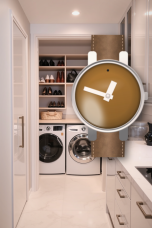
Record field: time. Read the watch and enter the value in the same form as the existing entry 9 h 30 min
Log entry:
12 h 48 min
